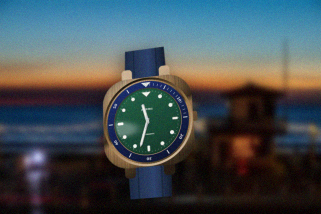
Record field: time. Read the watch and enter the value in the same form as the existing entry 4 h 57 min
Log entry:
11 h 33 min
